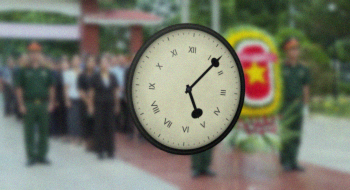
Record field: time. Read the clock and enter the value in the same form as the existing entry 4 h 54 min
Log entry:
5 h 07 min
